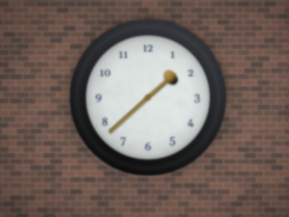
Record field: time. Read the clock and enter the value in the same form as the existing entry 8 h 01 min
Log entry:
1 h 38 min
